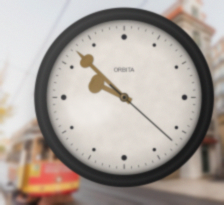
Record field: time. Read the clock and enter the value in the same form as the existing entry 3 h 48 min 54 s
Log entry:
9 h 52 min 22 s
